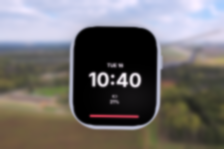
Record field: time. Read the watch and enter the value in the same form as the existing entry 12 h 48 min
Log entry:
10 h 40 min
